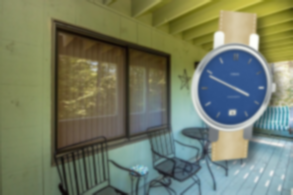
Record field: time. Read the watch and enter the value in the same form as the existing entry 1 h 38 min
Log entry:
3 h 49 min
